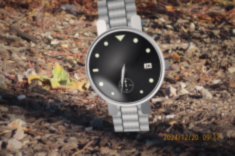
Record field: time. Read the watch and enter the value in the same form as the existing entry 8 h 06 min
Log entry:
6 h 32 min
